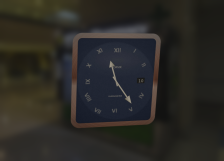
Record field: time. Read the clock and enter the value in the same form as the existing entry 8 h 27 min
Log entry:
11 h 24 min
